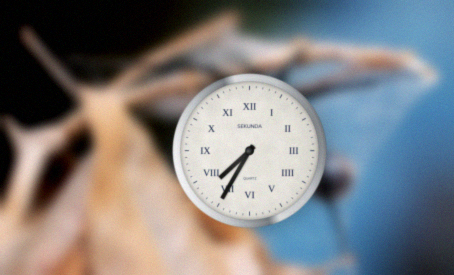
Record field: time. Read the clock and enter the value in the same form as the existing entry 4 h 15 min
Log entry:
7 h 35 min
